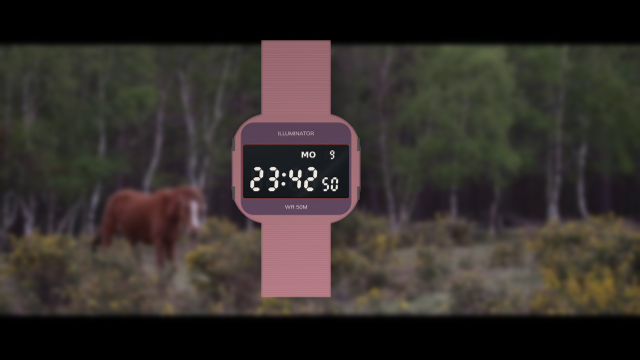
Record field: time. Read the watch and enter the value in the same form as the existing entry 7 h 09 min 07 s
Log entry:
23 h 42 min 50 s
